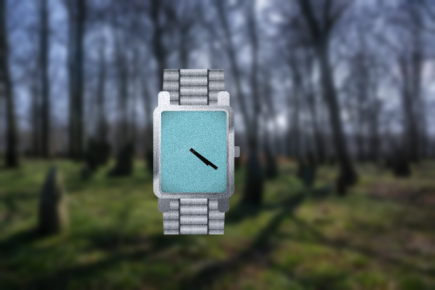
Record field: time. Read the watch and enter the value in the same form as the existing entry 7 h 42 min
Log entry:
4 h 21 min
